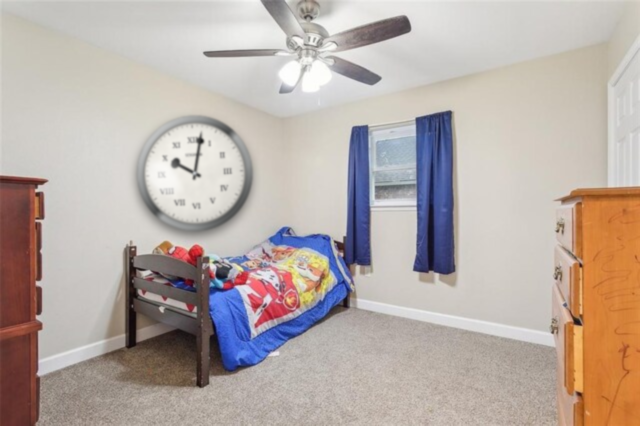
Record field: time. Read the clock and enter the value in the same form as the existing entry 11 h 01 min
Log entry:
10 h 02 min
